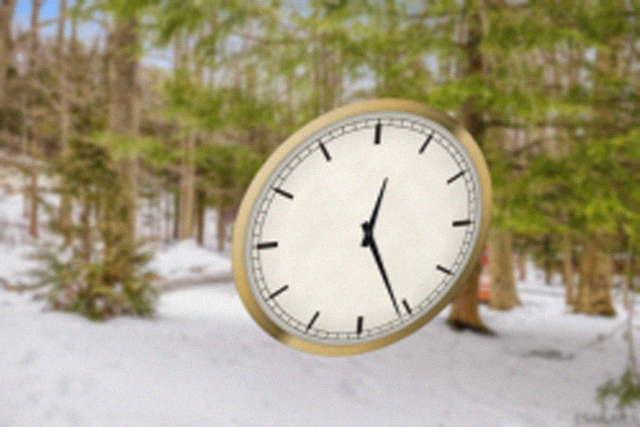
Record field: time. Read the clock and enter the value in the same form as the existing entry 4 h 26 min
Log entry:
12 h 26 min
